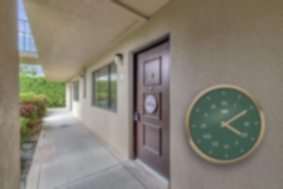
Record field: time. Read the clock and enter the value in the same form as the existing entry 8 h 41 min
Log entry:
4 h 10 min
